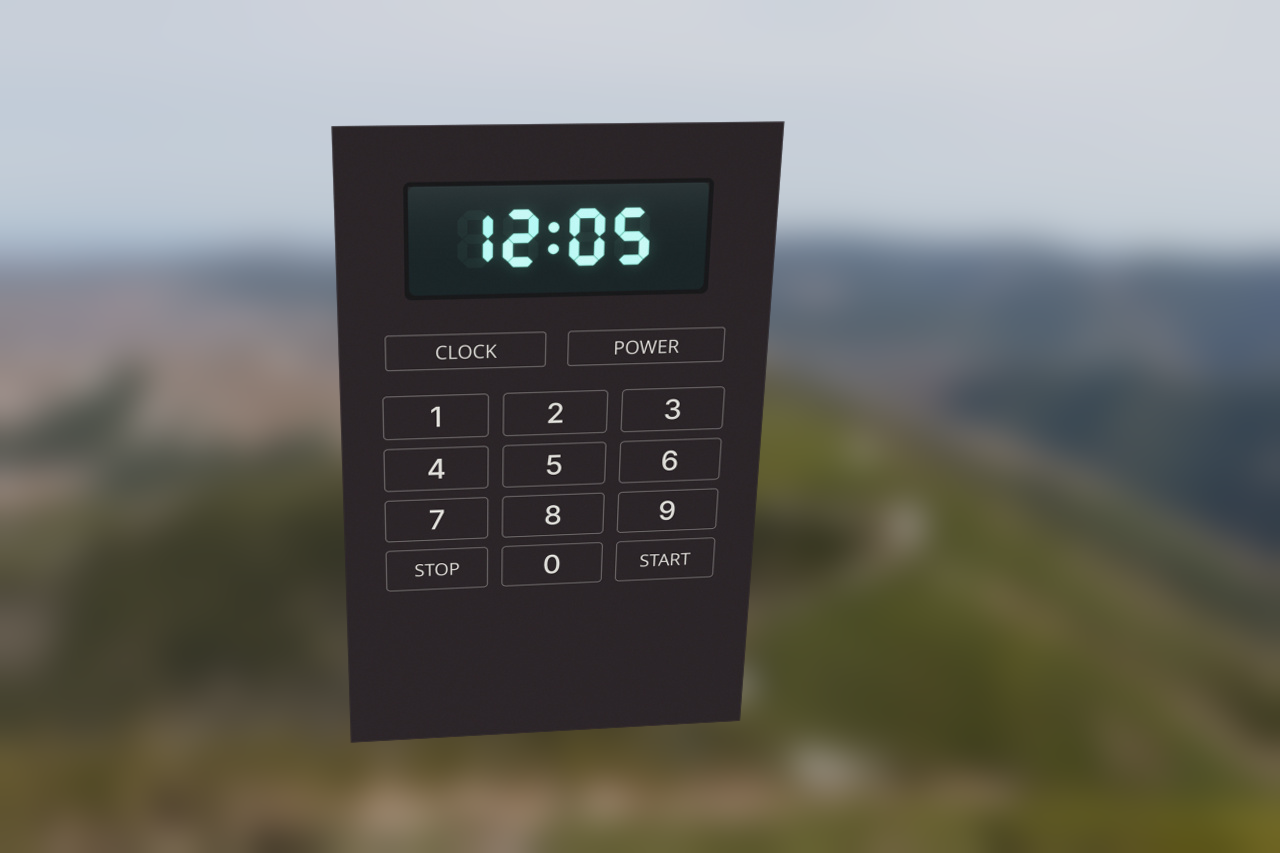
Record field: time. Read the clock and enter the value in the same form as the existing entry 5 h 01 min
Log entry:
12 h 05 min
